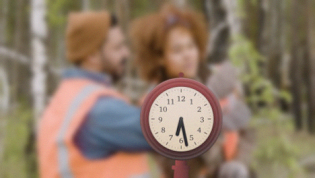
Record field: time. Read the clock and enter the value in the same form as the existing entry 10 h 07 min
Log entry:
6 h 28 min
